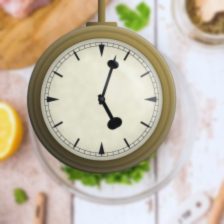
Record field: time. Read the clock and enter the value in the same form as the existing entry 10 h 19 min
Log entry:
5 h 03 min
